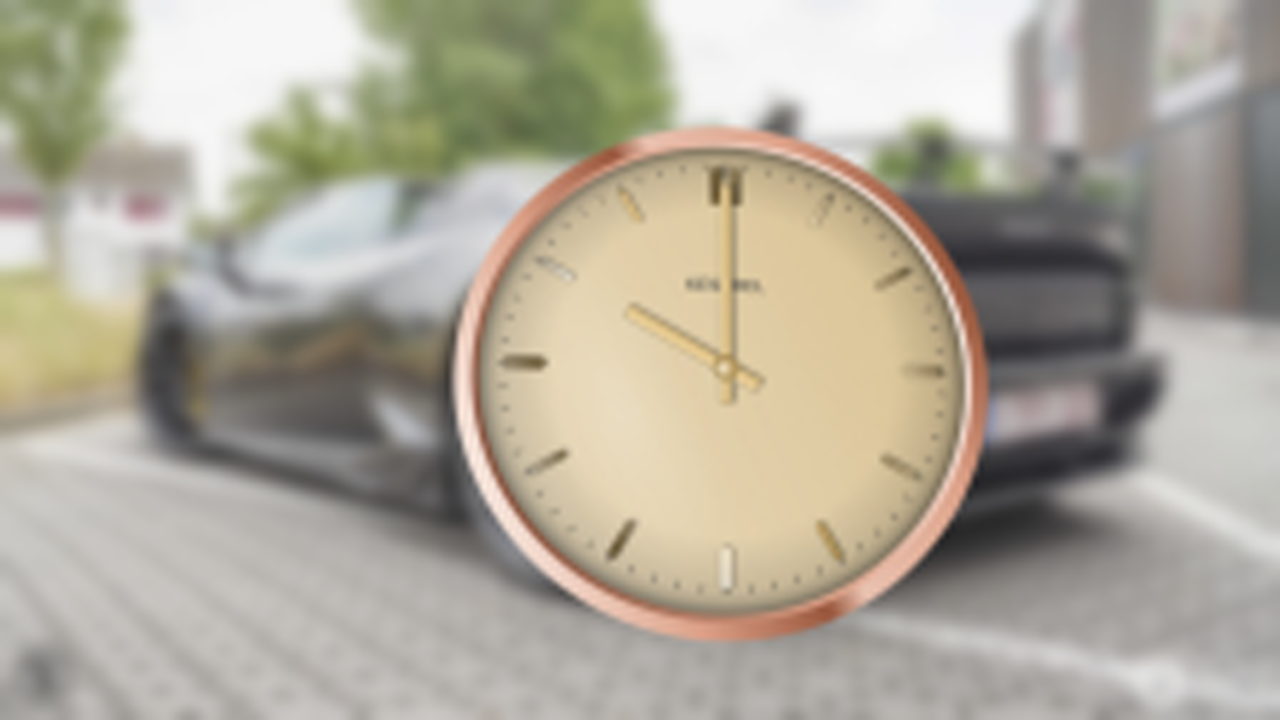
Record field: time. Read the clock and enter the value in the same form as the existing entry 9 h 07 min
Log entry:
10 h 00 min
